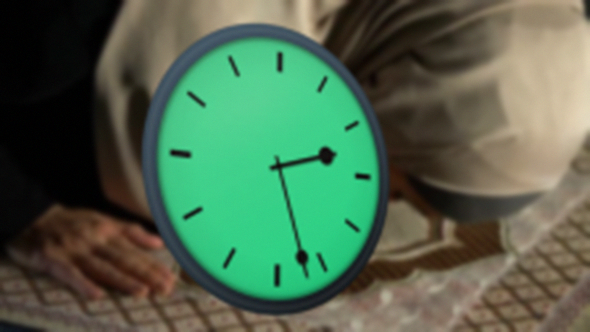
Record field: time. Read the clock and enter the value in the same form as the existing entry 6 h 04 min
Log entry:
2 h 27 min
